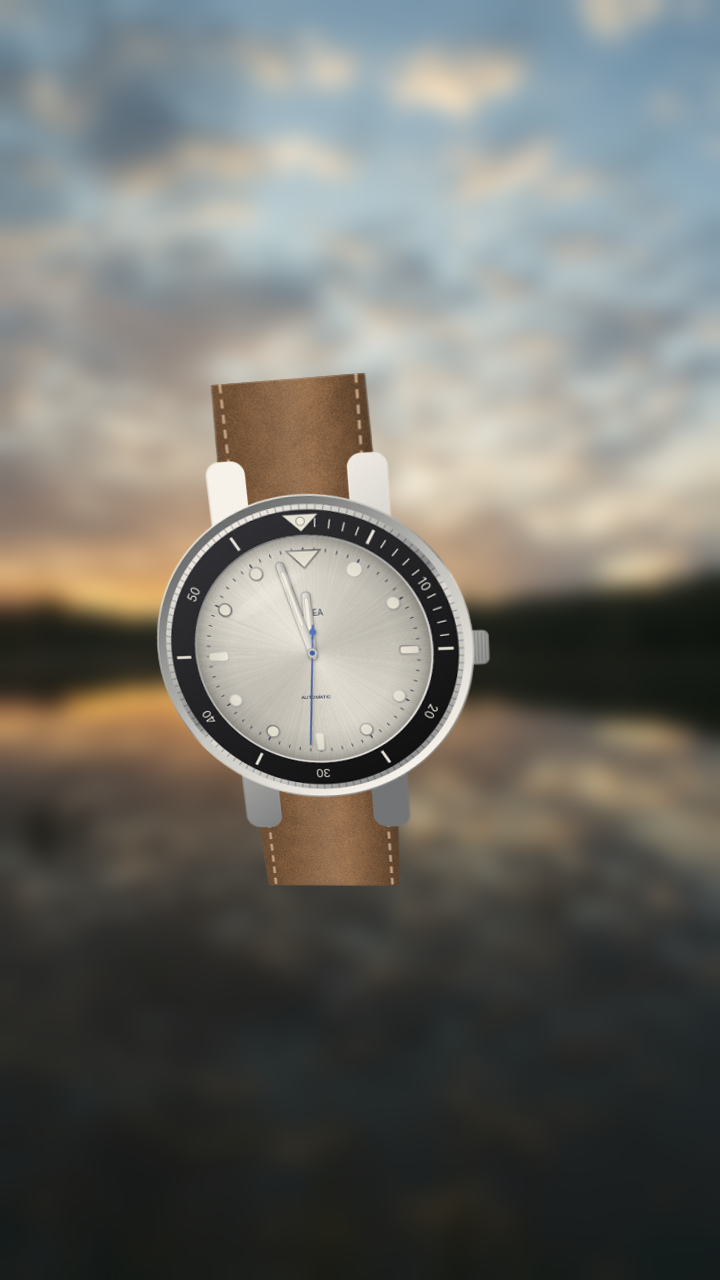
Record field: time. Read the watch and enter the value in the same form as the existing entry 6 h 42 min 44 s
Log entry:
11 h 57 min 31 s
